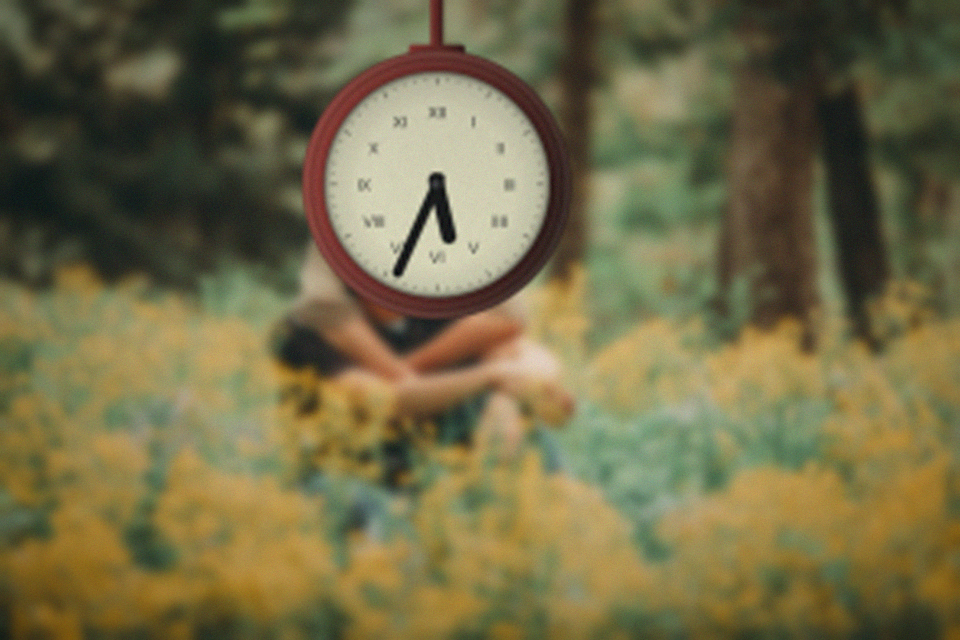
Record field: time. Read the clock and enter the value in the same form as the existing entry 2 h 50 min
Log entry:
5 h 34 min
